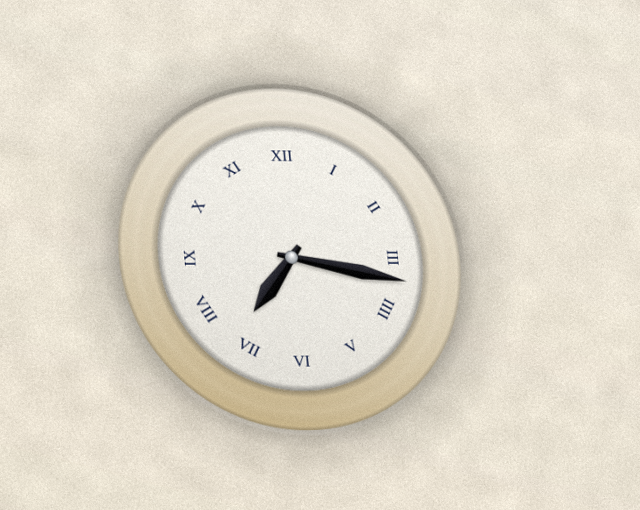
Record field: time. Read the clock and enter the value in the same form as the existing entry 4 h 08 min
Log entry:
7 h 17 min
